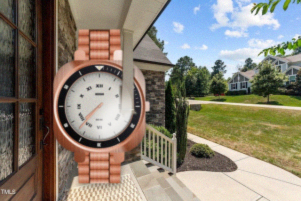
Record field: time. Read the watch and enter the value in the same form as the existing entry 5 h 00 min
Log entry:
7 h 37 min
